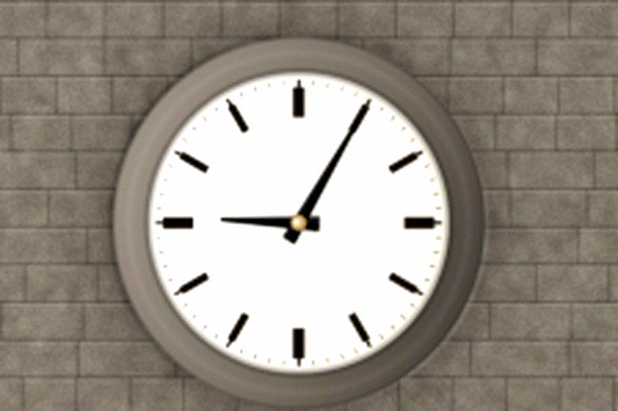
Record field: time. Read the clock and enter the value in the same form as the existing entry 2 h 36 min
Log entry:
9 h 05 min
